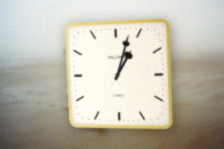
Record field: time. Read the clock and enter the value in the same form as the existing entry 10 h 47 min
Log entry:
1 h 03 min
